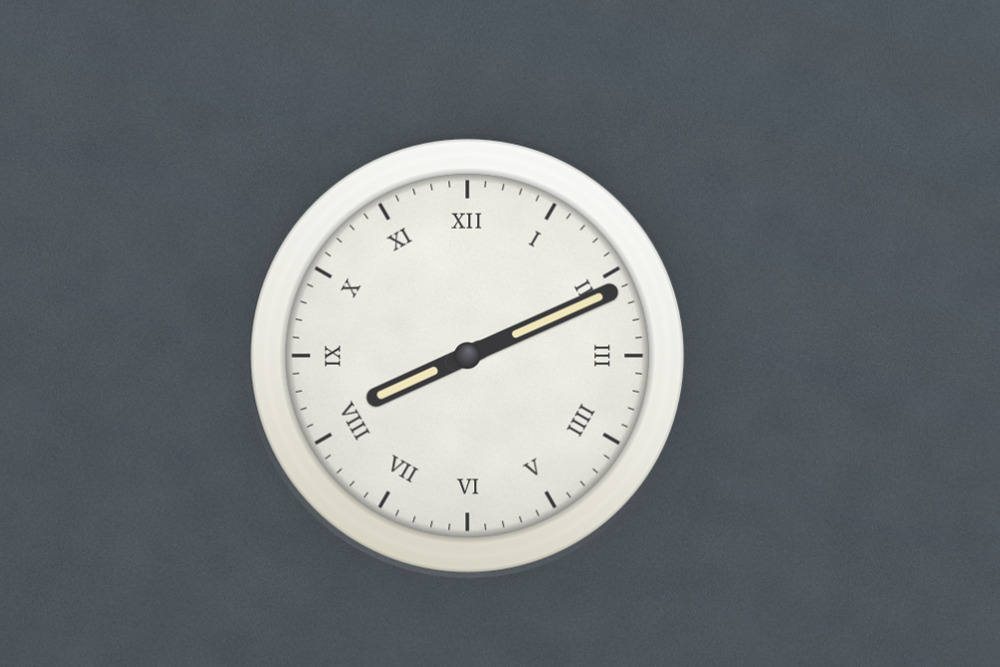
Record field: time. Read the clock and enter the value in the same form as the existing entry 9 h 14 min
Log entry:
8 h 11 min
